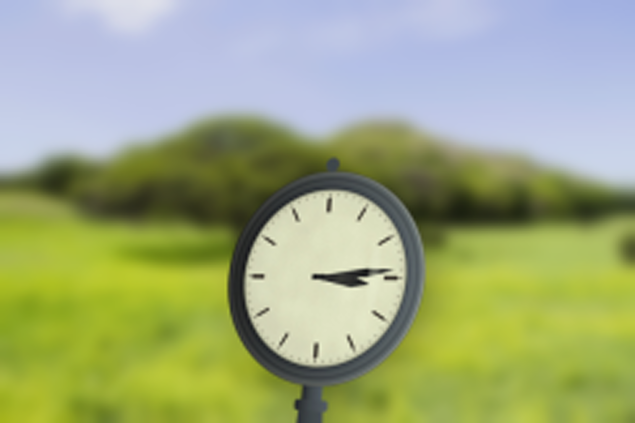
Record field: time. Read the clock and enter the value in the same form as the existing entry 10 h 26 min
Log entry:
3 h 14 min
